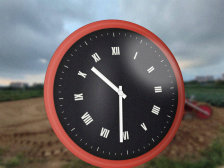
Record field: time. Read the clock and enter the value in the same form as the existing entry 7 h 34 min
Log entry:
10 h 31 min
